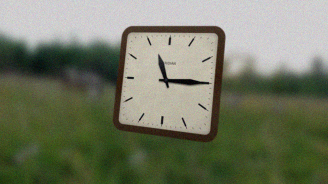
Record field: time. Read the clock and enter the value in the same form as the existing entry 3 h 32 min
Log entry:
11 h 15 min
